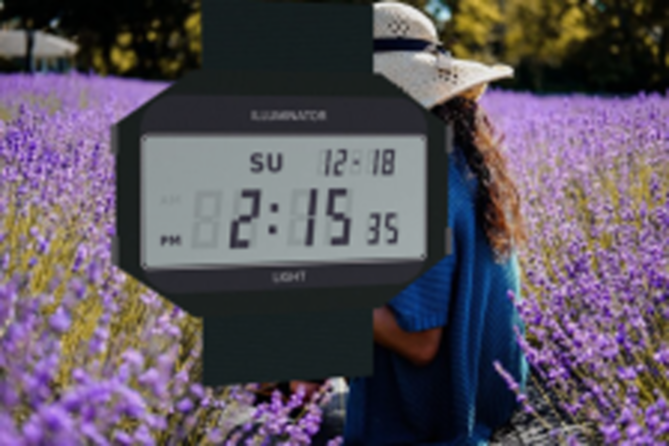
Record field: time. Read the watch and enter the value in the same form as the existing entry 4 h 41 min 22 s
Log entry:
2 h 15 min 35 s
